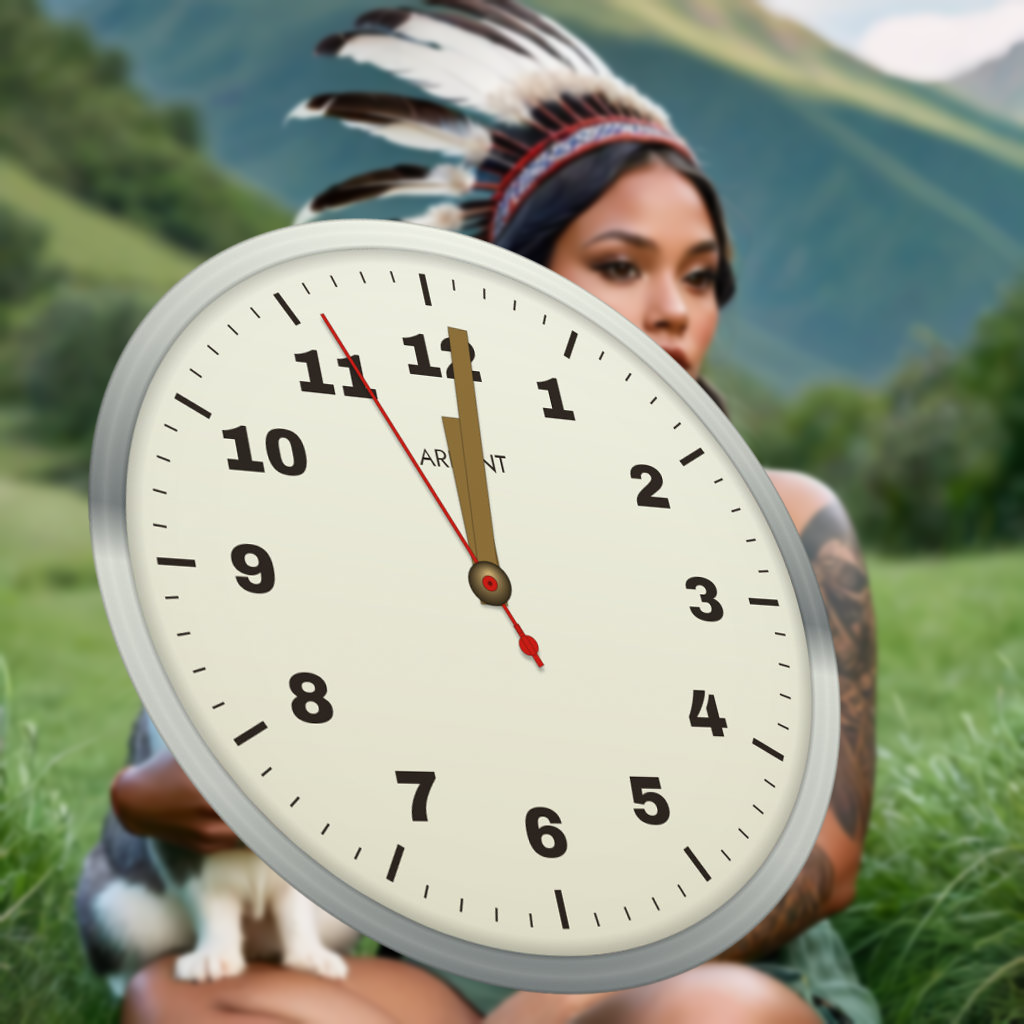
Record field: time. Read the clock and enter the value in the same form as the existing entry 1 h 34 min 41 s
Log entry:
12 h 00 min 56 s
